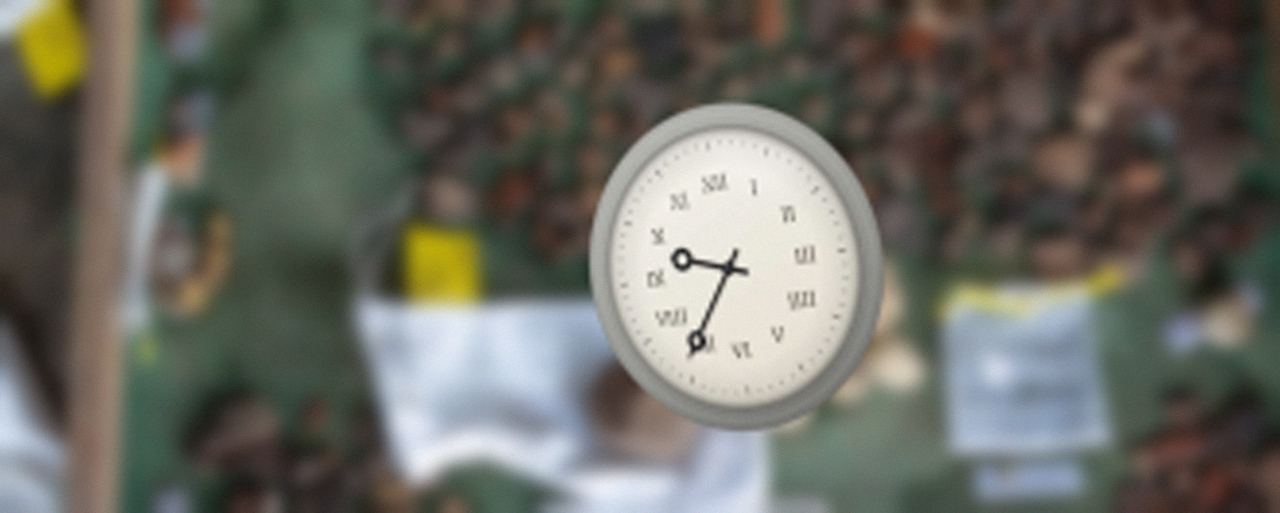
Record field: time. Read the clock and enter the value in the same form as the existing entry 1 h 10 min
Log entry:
9 h 36 min
